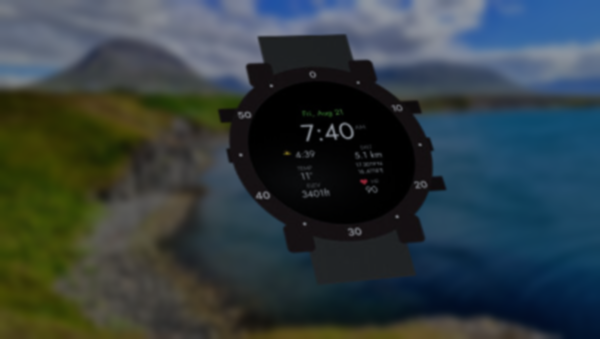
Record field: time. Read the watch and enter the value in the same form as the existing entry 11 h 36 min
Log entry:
7 h 40 min
